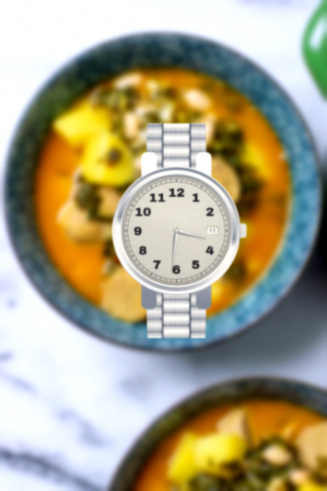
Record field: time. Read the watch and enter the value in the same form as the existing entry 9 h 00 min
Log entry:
3 h 31 min
